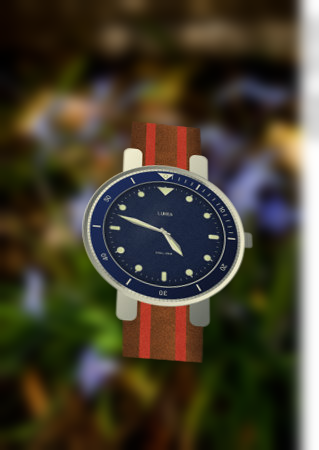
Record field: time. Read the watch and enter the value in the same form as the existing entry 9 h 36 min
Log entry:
4 h 48 min
